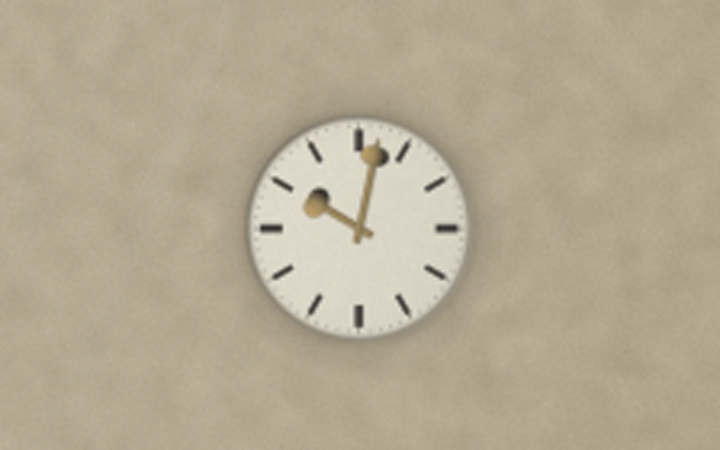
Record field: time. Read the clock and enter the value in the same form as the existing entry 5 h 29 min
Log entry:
10 h 02 min
